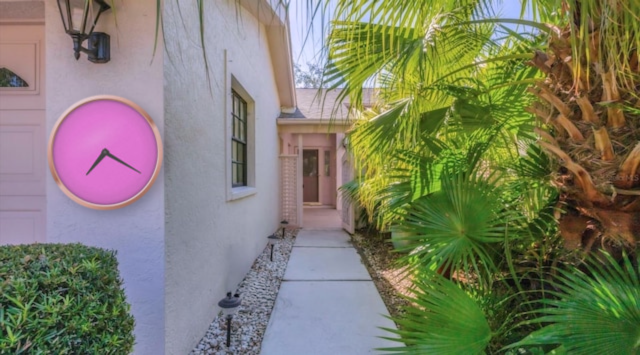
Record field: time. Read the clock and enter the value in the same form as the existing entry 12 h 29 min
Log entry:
7 h 20 min
